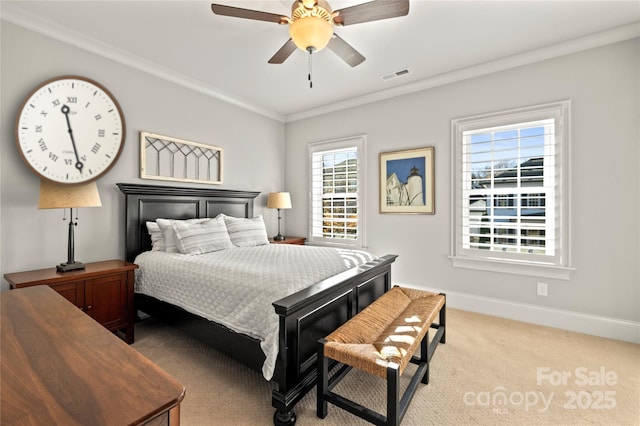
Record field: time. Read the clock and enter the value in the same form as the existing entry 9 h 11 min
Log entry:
11 h 27 min
